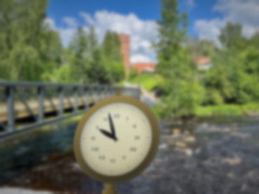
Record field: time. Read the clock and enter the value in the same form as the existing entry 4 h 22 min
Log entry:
9 h 57 min
